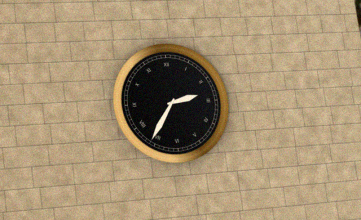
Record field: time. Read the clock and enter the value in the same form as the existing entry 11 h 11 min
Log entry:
2 h 36 min
